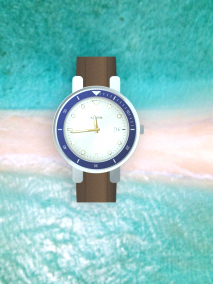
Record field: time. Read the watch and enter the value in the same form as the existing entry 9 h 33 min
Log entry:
11 h 44 min
